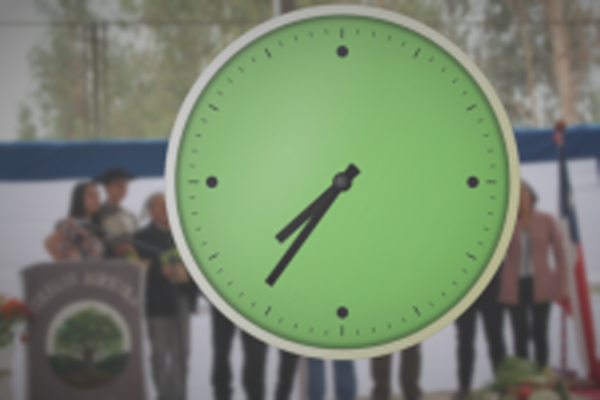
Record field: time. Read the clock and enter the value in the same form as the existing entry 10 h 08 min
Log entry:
7 h 36 min
